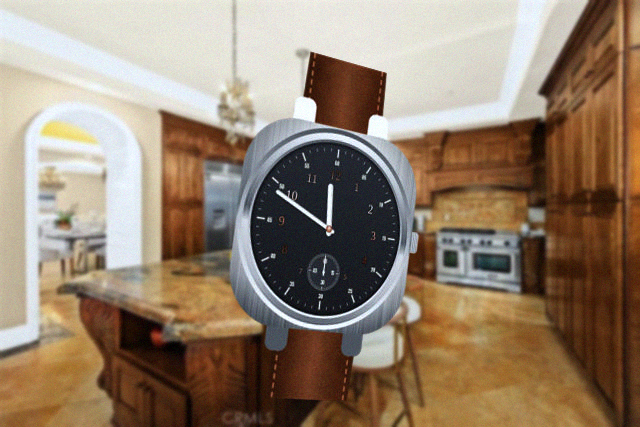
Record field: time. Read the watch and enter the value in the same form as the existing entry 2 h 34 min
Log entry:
11 h 49 min
